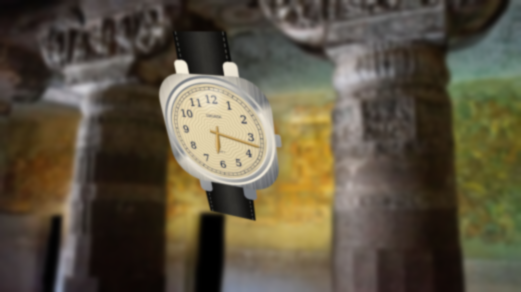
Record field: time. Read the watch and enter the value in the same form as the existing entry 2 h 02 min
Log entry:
6 h 17 min
